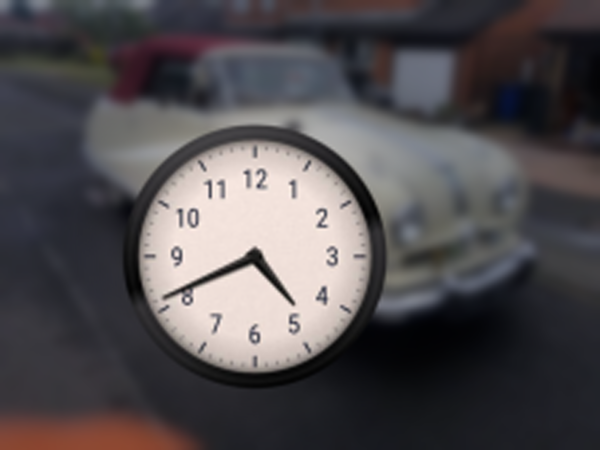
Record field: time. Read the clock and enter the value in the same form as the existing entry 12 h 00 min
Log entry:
4 h 41 min
